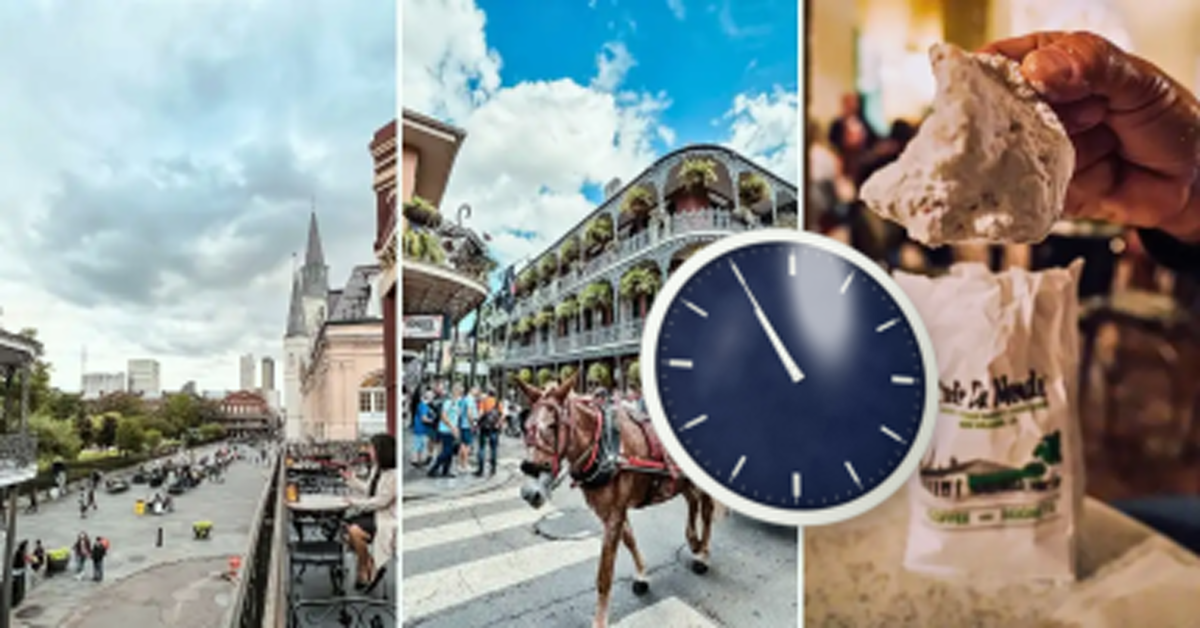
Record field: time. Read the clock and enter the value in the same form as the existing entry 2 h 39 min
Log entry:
10 h 55 min
